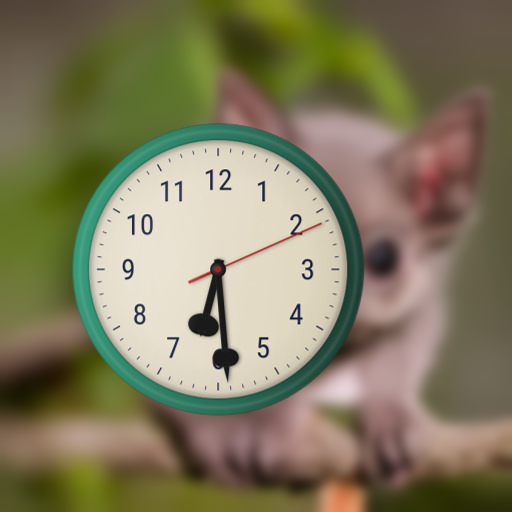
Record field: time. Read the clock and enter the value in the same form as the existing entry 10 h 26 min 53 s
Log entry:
6 h 29 min 11 s
